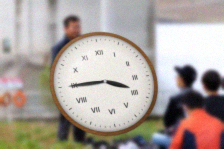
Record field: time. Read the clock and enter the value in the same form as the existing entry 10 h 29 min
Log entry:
3 h 45 min
